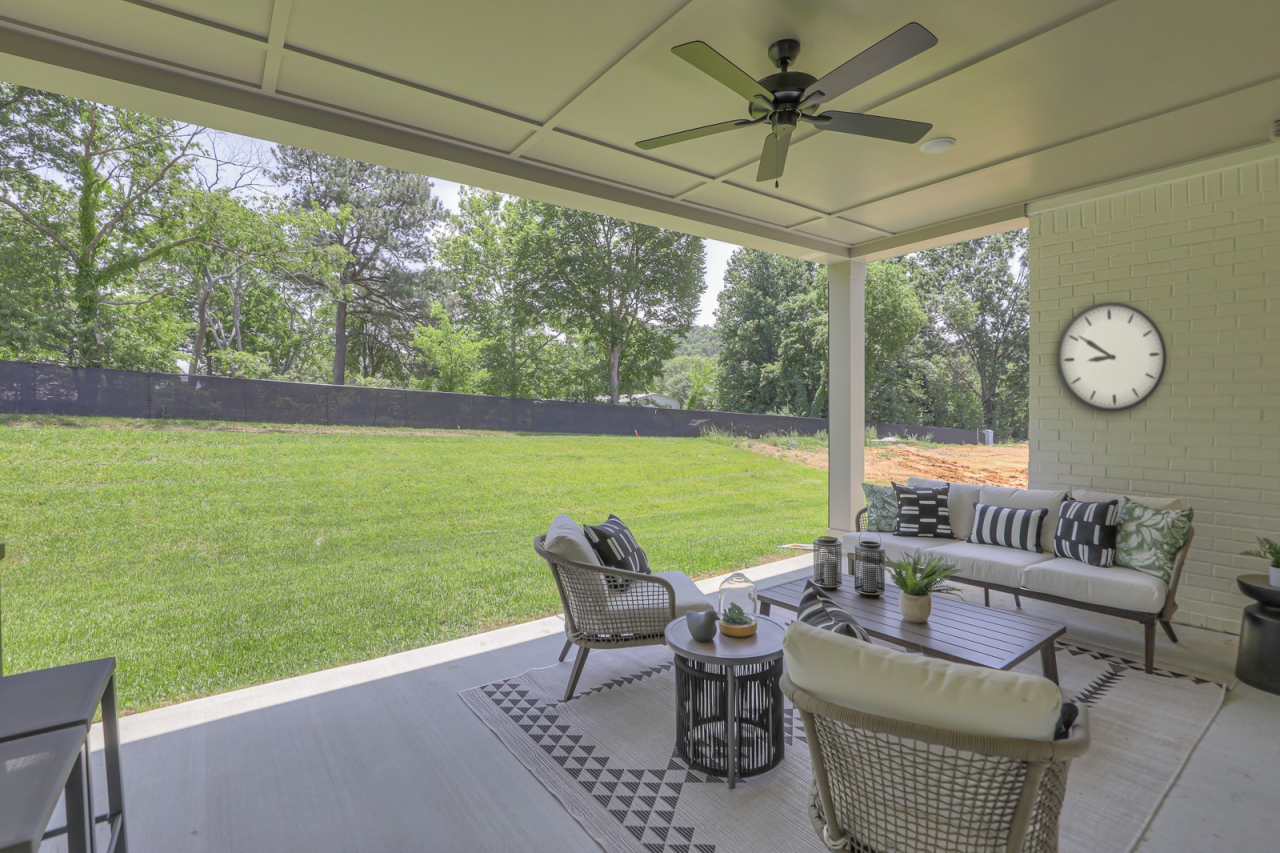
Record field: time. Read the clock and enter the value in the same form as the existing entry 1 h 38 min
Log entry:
8 h 51 min
